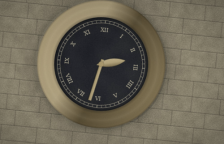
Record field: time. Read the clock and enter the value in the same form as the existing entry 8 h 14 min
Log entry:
2 h 32 min
